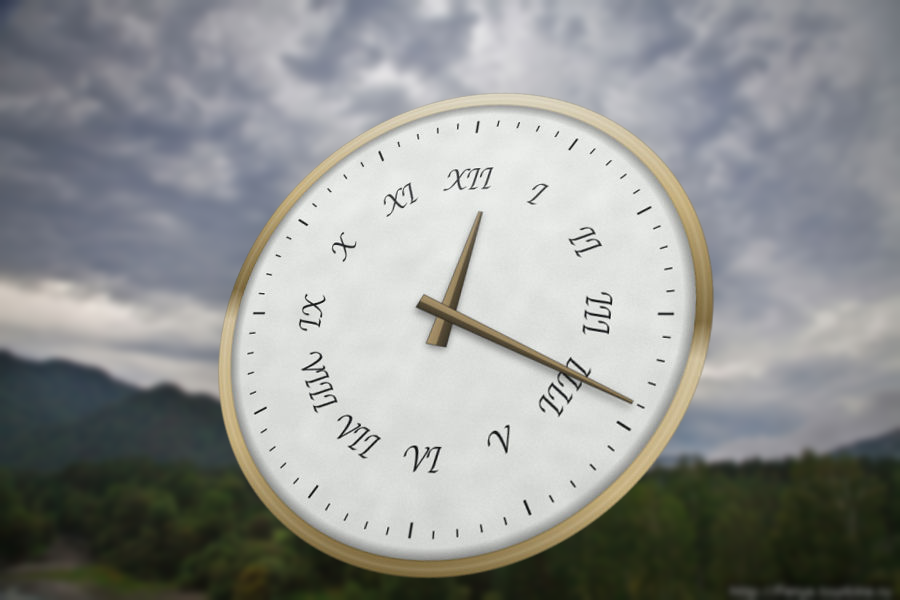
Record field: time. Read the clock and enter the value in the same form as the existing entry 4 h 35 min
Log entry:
12 h 19 min
